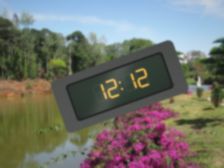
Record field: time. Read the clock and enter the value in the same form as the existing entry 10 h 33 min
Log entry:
12 h 12 min
